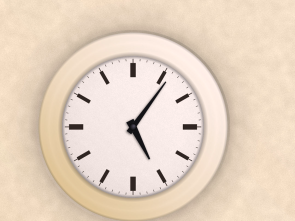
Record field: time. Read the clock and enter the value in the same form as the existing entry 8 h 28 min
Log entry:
5 h 06 min
